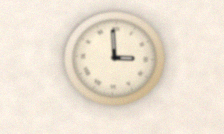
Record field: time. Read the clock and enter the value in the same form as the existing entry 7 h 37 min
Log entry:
2 h 59 min
